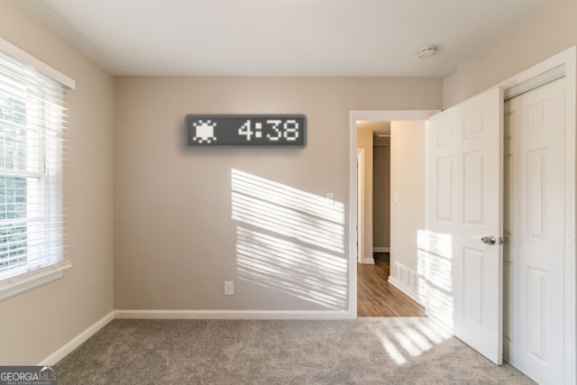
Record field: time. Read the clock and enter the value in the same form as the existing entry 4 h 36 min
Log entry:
4 h 38 min
